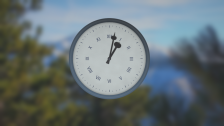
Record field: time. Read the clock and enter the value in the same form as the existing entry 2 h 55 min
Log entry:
1 h 02 min
